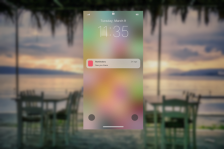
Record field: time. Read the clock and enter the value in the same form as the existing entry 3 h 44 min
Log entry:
11 h 35 min
